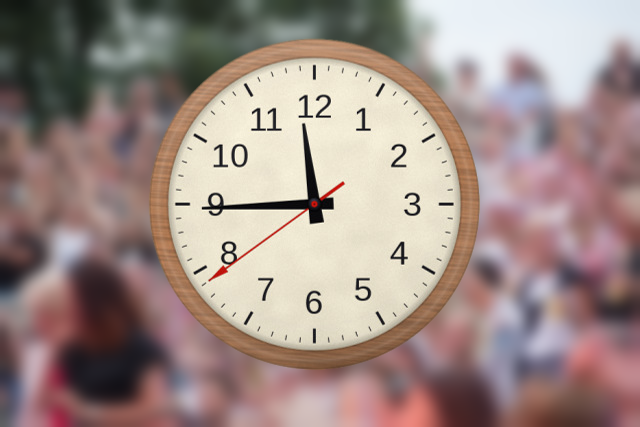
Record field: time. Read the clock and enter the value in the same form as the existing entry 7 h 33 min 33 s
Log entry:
11 h 44 min 39 s
